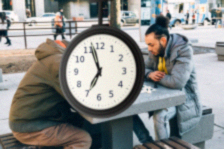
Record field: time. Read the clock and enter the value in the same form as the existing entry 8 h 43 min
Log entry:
6 h 57 min
